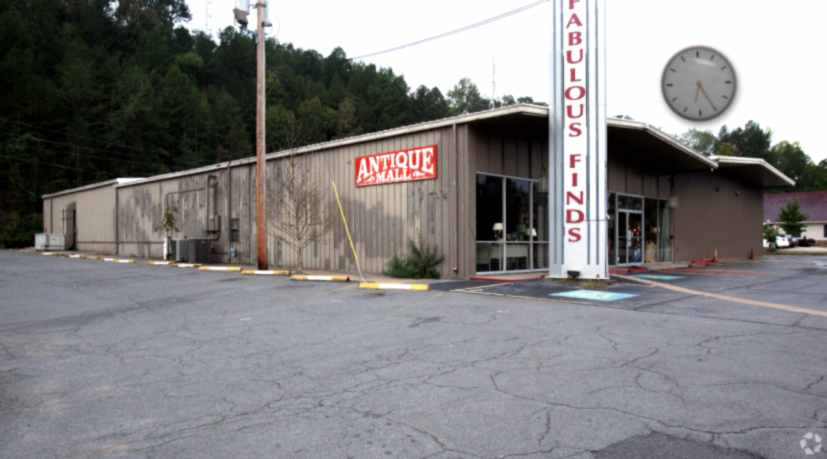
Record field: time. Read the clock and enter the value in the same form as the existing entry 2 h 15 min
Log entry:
6 h 25 min
